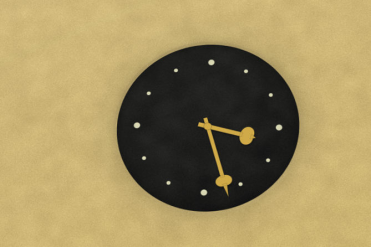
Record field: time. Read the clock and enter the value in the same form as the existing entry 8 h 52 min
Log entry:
3 h 27 min
